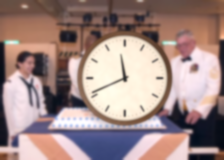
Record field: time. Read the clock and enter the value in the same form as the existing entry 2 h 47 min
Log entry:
11 h 41 min
